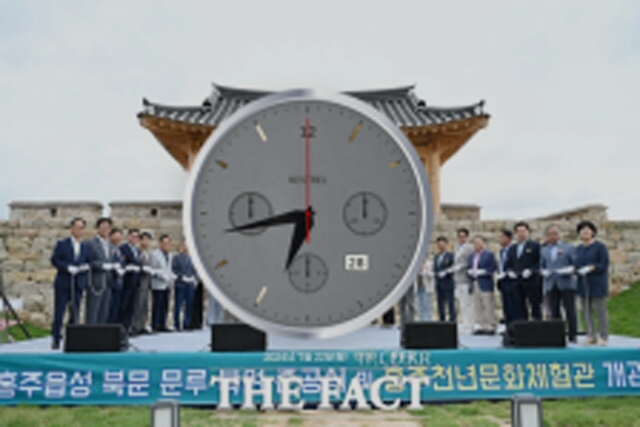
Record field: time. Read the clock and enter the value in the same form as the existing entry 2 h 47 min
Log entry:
6 h 43 min
